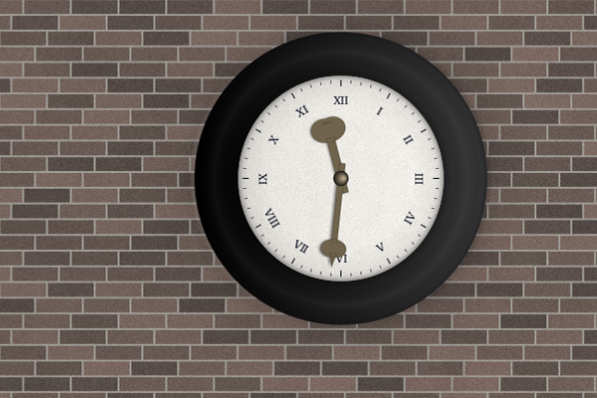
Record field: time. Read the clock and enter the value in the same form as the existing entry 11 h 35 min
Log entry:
11 h 31 min
